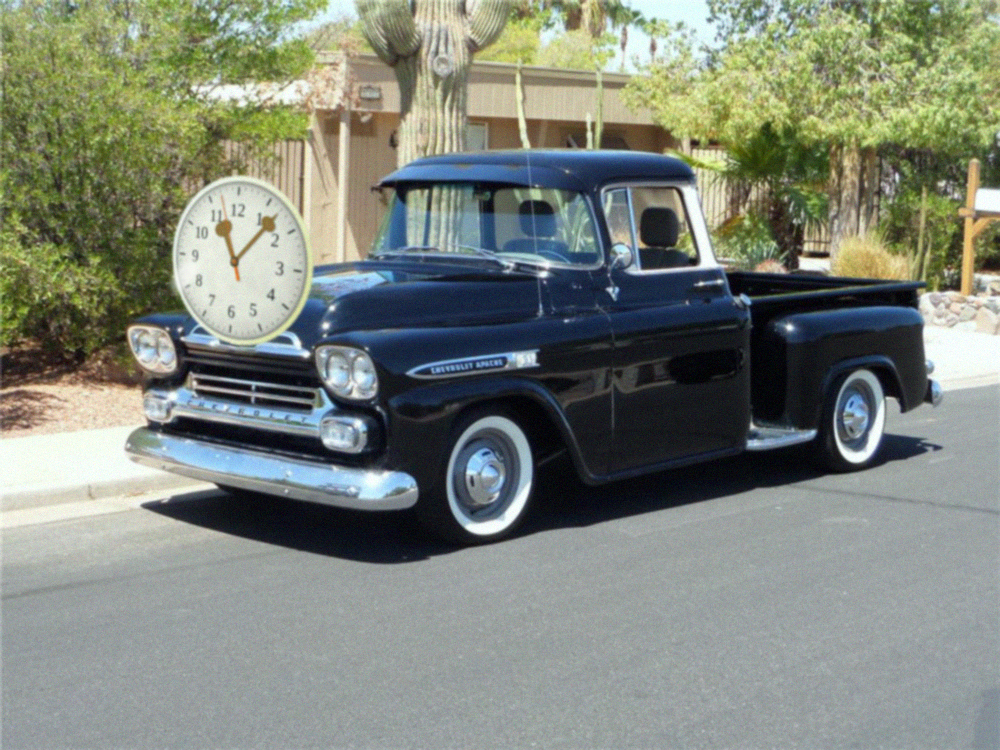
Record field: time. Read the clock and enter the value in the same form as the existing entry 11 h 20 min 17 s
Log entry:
11 h 06 min 57 s
